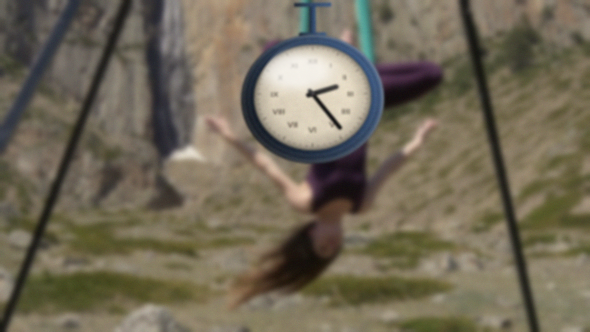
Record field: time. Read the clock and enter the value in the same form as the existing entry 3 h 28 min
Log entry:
2 h 24 min
